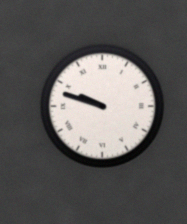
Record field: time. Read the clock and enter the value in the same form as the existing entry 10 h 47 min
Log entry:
9 h 48 min
